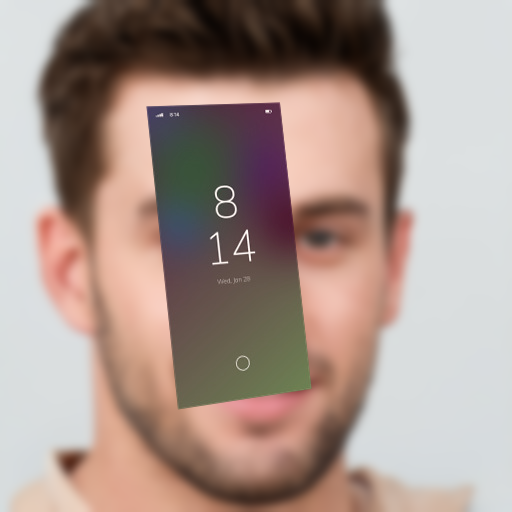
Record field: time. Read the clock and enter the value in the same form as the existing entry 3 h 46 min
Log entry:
8 h 14 min
